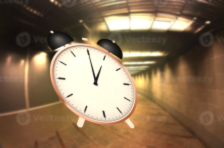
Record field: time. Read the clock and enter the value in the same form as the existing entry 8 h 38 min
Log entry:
1 h 00 min
